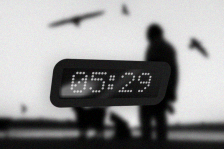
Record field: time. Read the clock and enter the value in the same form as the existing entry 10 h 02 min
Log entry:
5 h 29 min
